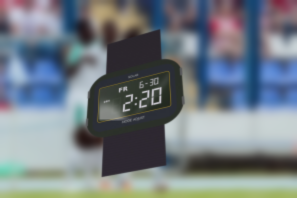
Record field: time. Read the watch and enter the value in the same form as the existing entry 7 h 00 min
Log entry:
2 h 20 min
